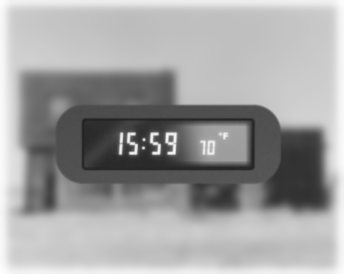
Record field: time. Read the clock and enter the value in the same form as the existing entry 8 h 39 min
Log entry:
15 h 59 min
